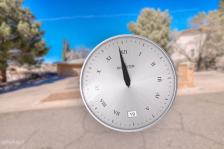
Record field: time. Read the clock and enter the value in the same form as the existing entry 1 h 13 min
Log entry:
11 h 59 min
